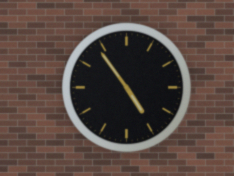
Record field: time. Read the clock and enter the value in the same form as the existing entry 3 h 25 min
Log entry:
4 h 54 min
